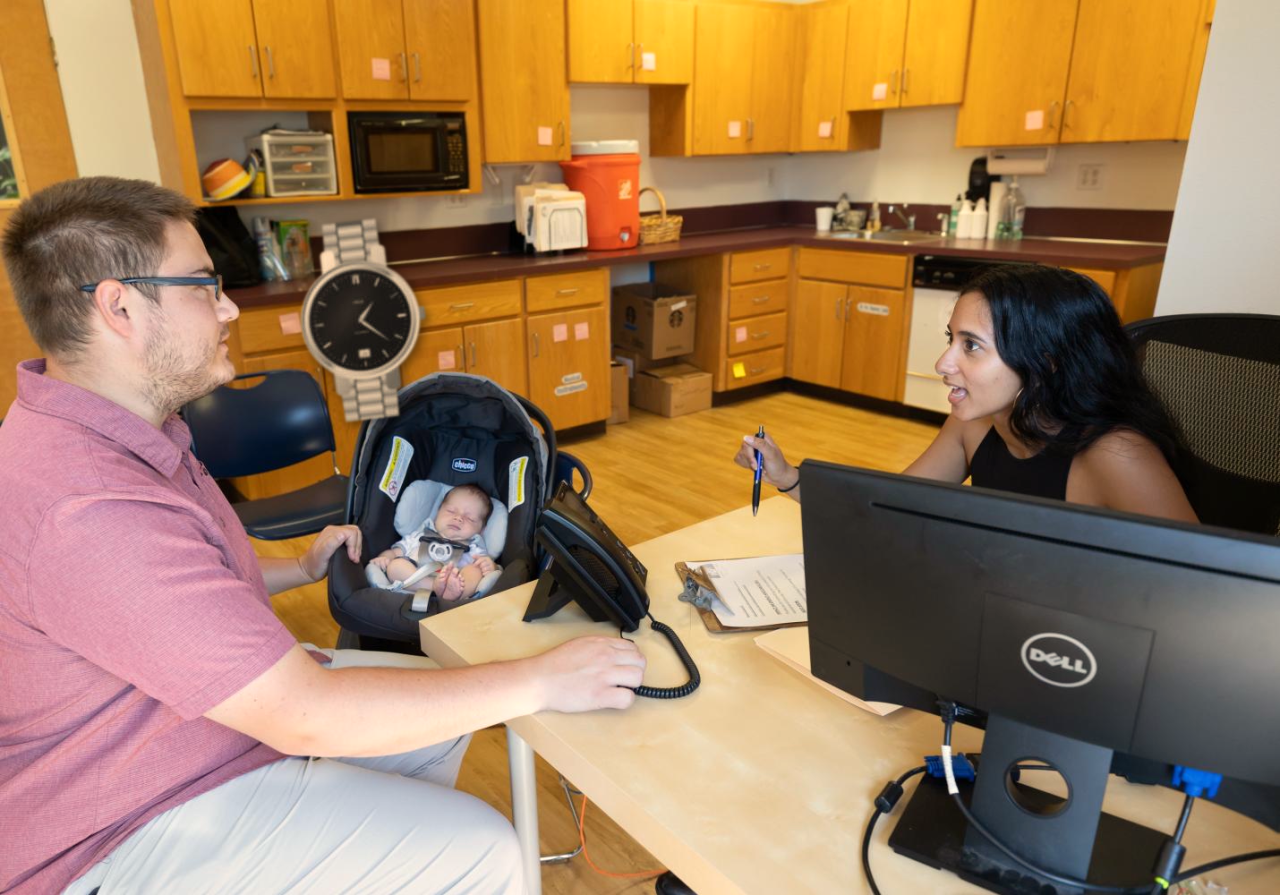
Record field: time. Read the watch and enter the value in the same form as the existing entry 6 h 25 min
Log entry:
1 h 22 min
